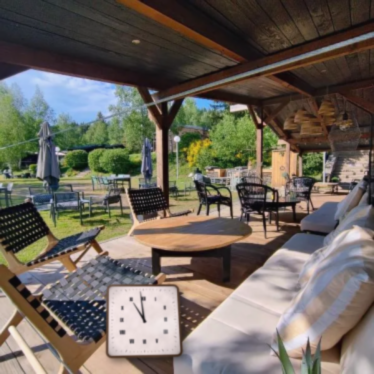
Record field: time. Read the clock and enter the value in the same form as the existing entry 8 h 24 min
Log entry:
10 h 59 min
